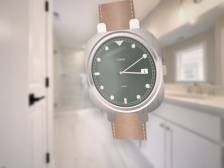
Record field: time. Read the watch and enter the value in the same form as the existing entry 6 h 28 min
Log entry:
3 h 10 min
